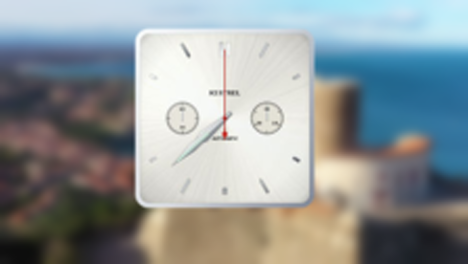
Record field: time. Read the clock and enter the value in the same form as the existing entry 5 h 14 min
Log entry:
7 h 38 min
